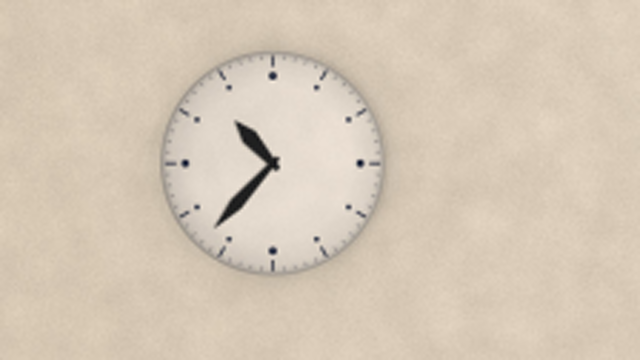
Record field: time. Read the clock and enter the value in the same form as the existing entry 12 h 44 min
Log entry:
10 h 37 min
